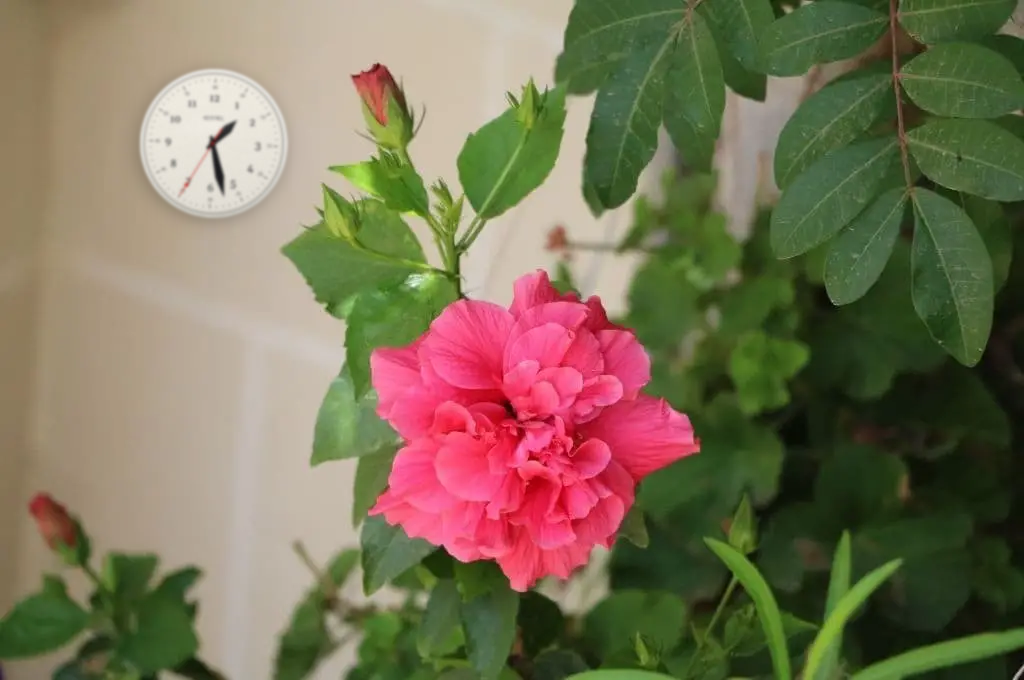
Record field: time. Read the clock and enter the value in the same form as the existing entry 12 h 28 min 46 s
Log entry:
1 h 27 min 35 s
